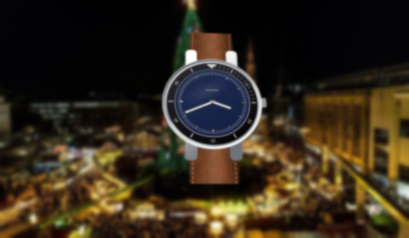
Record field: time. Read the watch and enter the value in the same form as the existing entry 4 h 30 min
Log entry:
3 h 41 min
